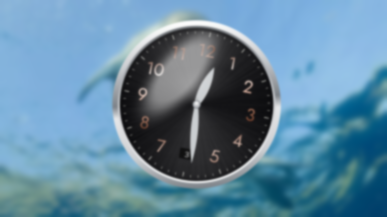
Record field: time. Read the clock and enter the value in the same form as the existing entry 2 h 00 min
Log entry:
12 h 29 min
